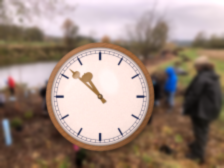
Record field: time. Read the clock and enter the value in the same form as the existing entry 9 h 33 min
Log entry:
10 h 52 min
